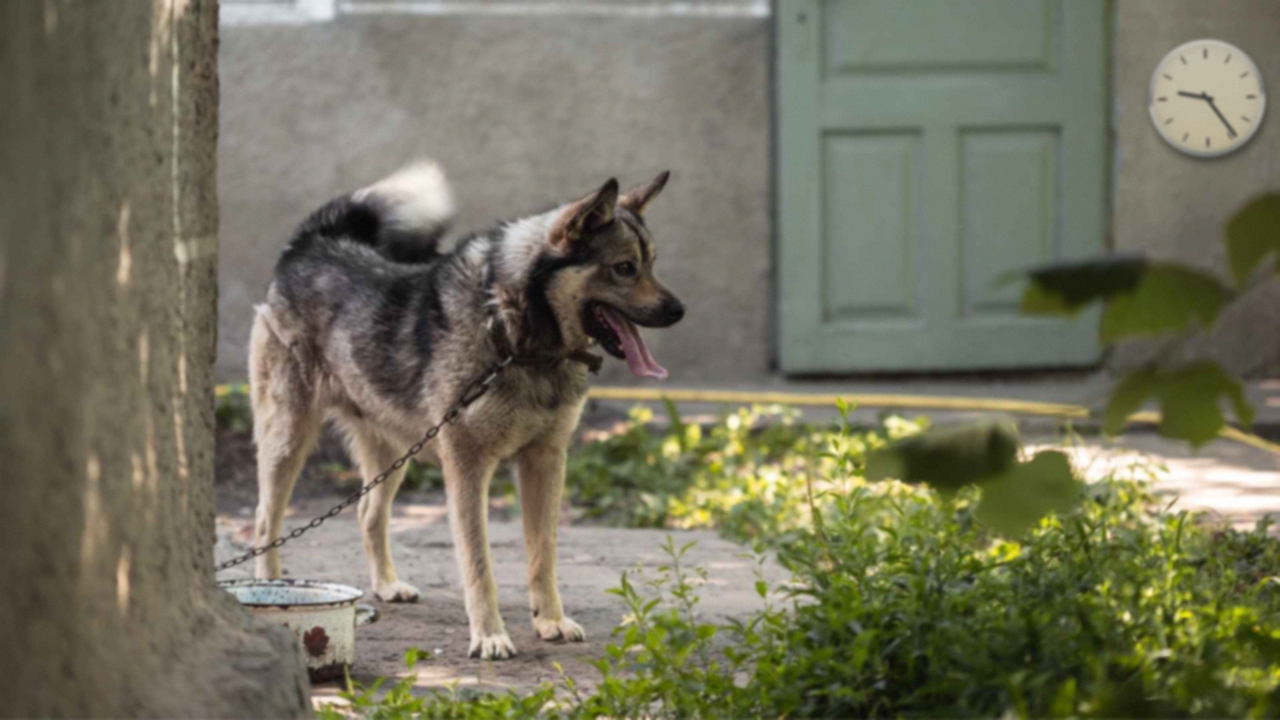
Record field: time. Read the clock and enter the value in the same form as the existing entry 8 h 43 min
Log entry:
9 h 24 min
